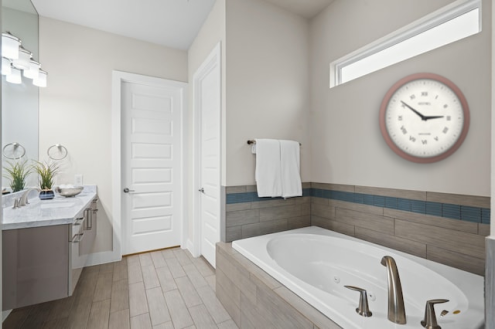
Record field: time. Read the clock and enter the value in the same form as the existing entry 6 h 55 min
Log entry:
2 h 51 min
